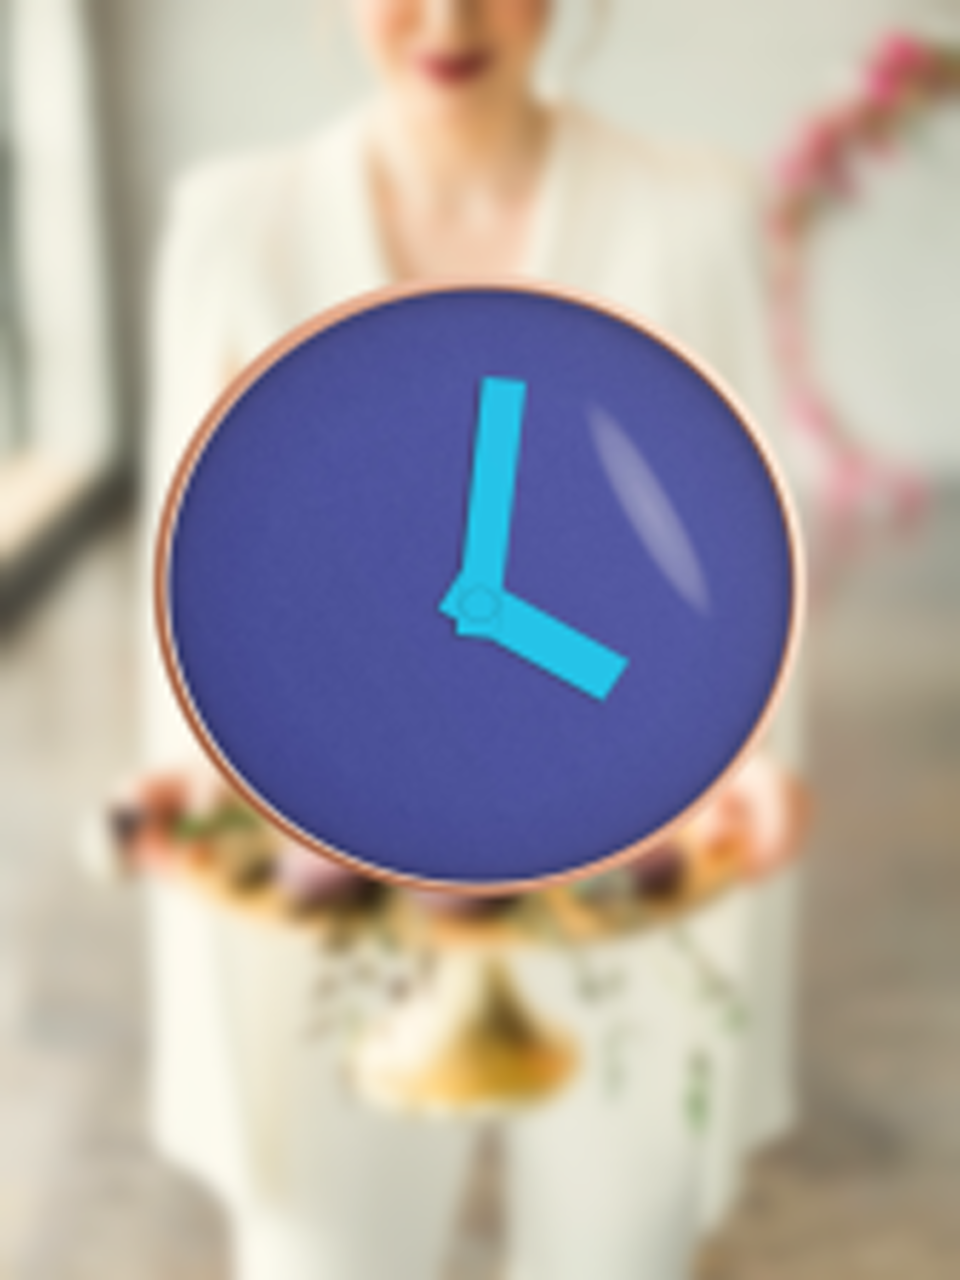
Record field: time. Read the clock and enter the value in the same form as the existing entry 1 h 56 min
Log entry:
4 h 01 min
